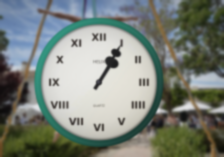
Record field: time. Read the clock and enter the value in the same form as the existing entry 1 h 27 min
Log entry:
1 h 05 min
